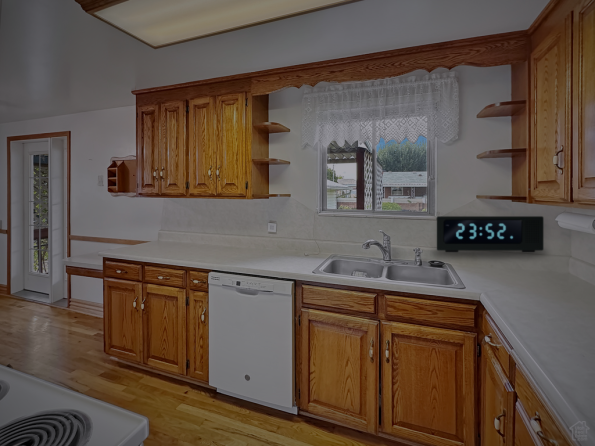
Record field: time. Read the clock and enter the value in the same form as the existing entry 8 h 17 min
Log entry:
23 h 52 min
